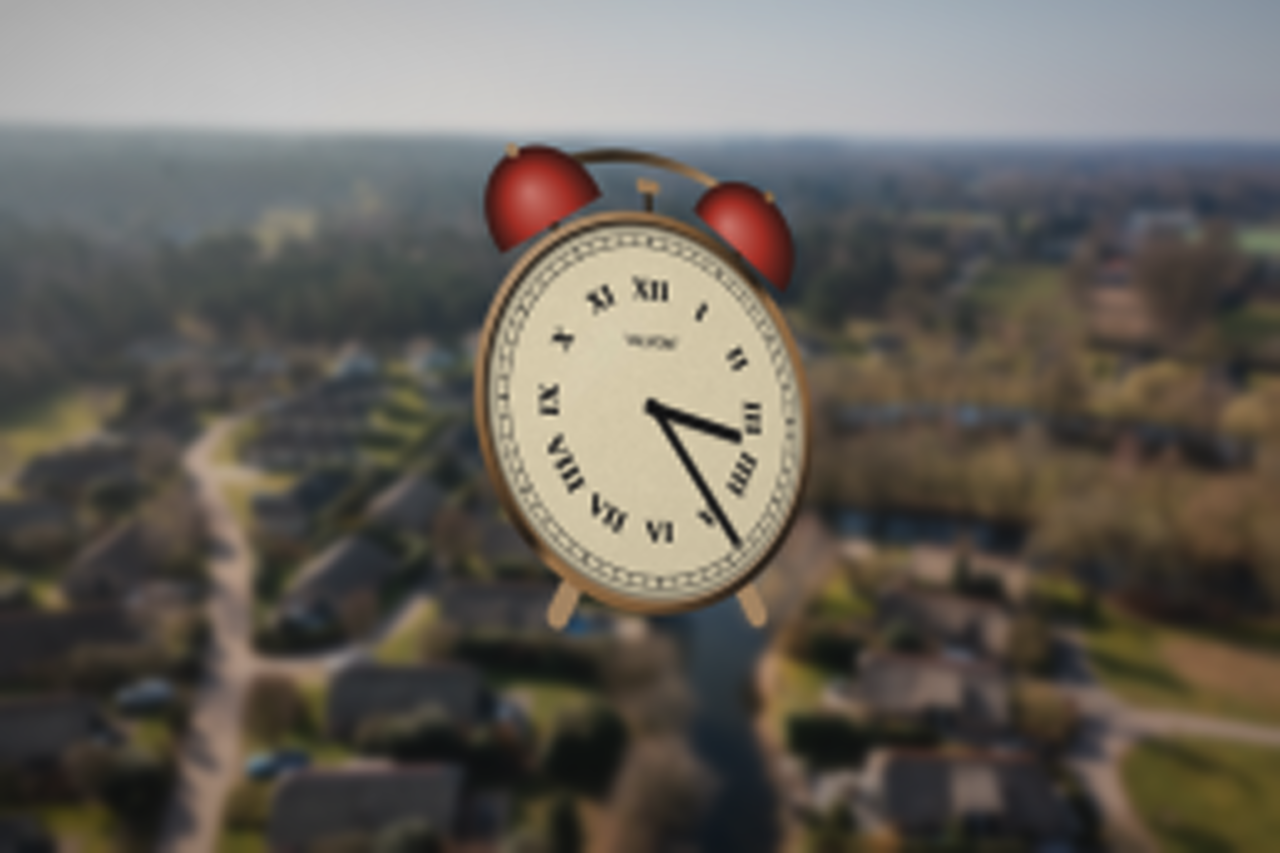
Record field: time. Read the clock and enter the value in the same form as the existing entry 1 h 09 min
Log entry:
3 h 24 min
